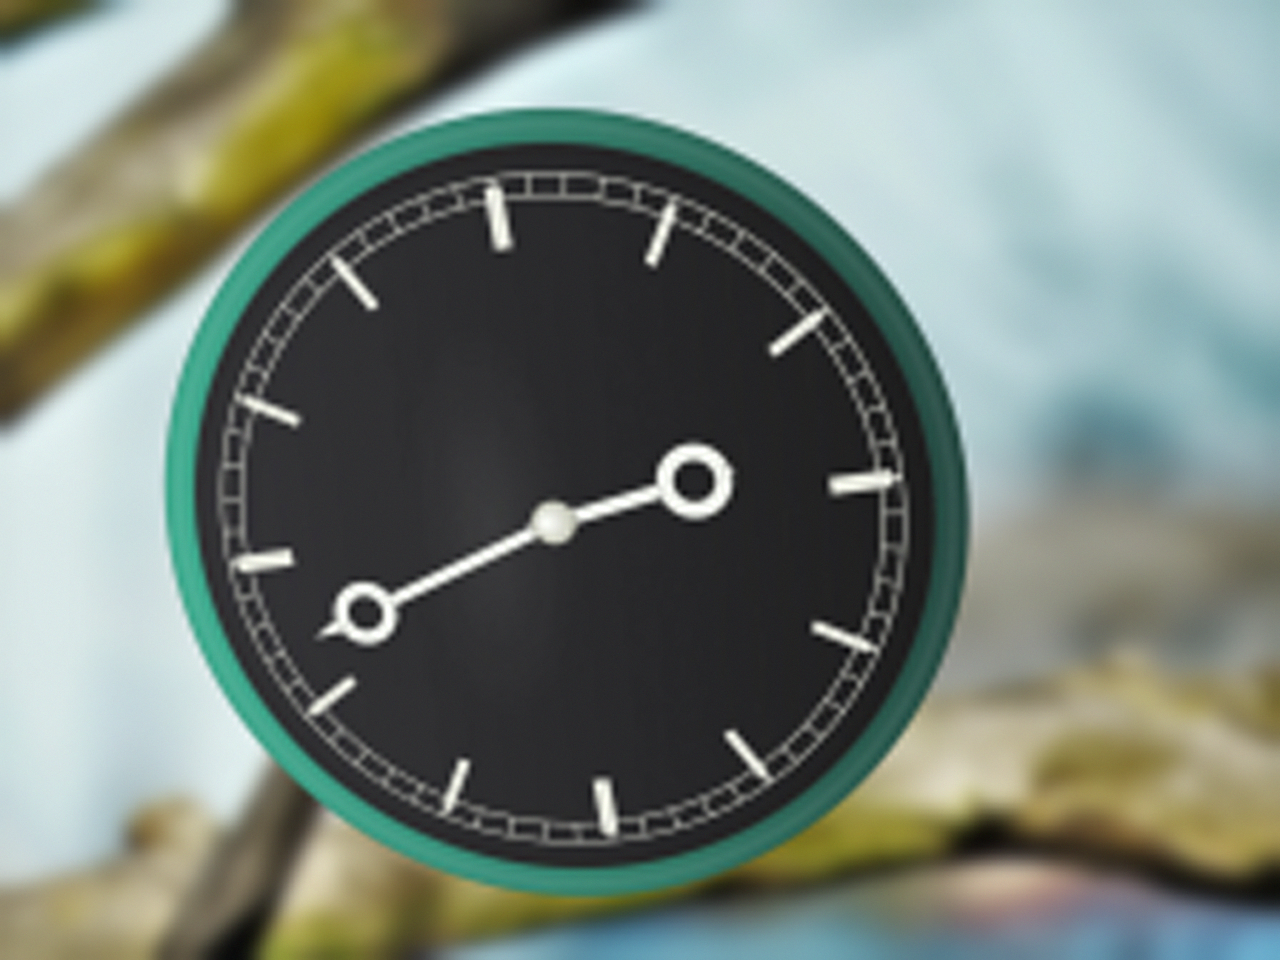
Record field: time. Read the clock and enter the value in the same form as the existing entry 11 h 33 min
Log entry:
2 h 42 min
